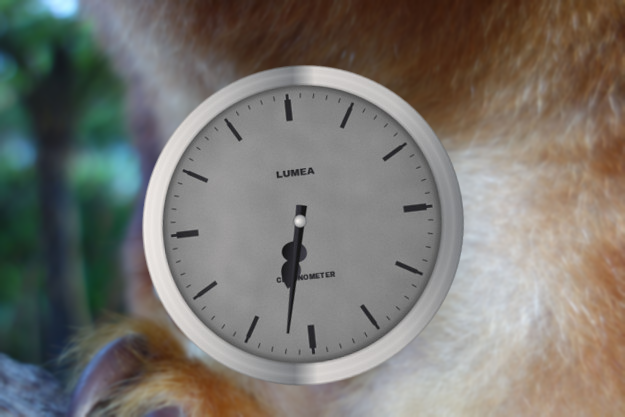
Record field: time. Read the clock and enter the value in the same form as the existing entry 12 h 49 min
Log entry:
6 h 32 min
